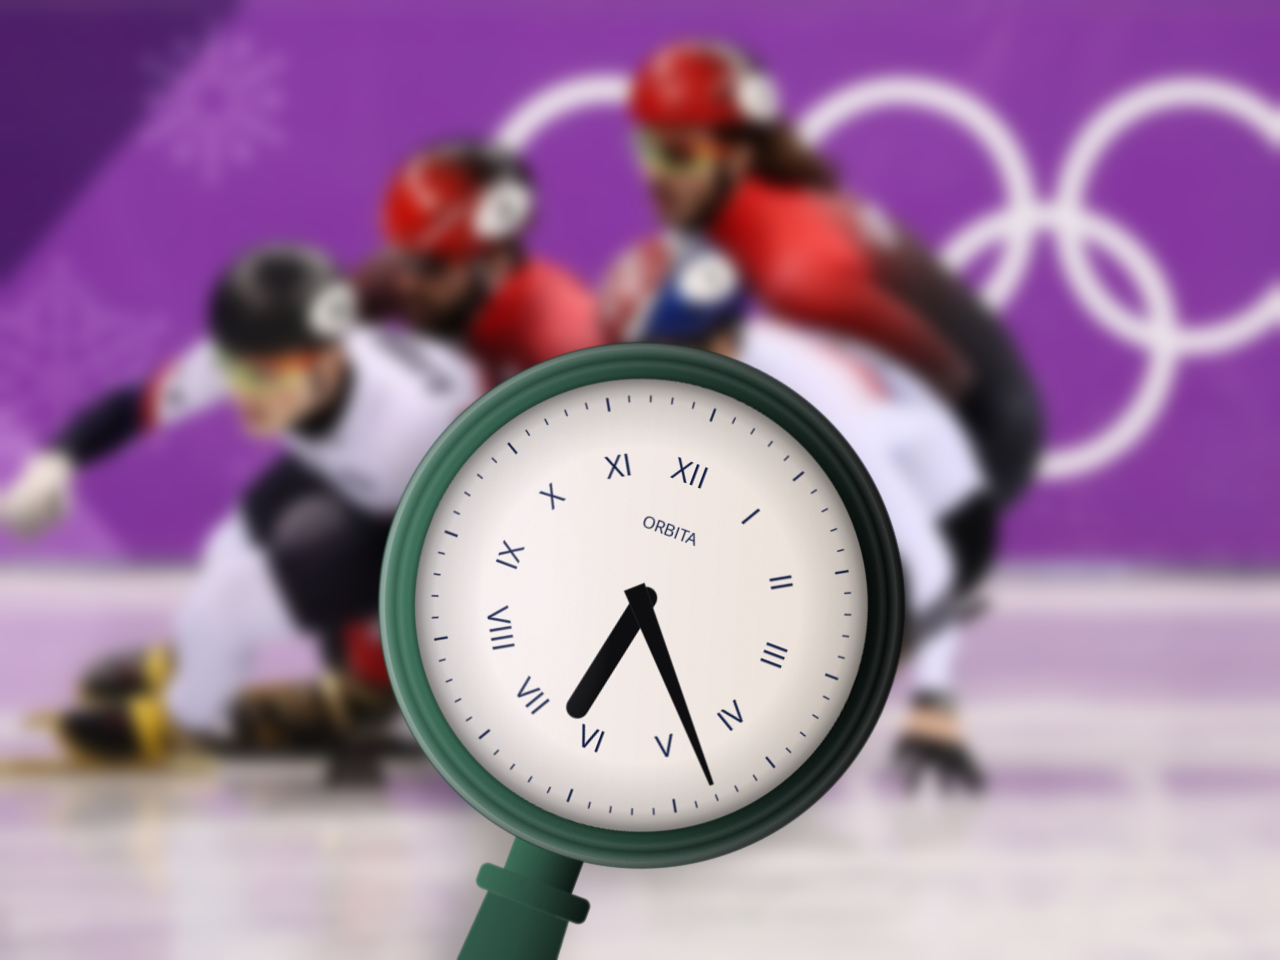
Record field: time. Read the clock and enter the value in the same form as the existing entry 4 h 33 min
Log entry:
6 h 23 min
